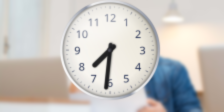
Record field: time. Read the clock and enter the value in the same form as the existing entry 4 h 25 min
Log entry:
7 h 31 min
